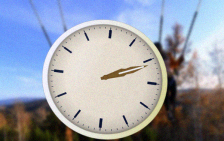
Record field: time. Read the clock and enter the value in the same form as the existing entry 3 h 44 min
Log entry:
2 h 11 min
